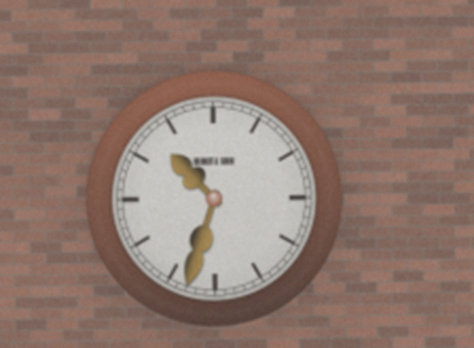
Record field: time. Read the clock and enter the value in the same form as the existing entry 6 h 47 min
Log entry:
10 h 33 min
